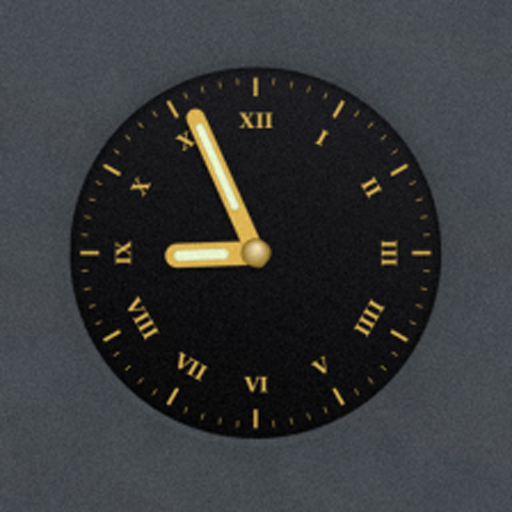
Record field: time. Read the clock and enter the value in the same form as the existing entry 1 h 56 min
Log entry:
8 h 56 min
